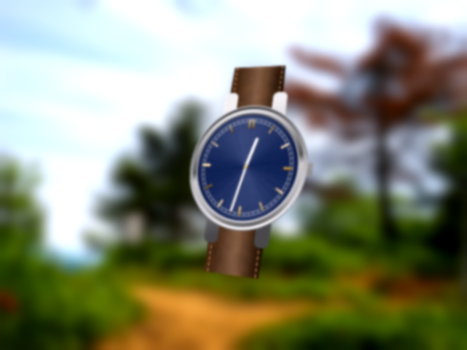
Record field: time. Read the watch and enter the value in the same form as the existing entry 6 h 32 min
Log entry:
12 h 32 min
